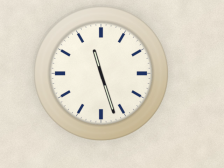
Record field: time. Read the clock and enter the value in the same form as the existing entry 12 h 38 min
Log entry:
11 h 27 min
